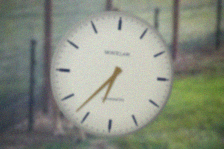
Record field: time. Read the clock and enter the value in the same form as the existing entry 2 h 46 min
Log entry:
6 h 37 min
